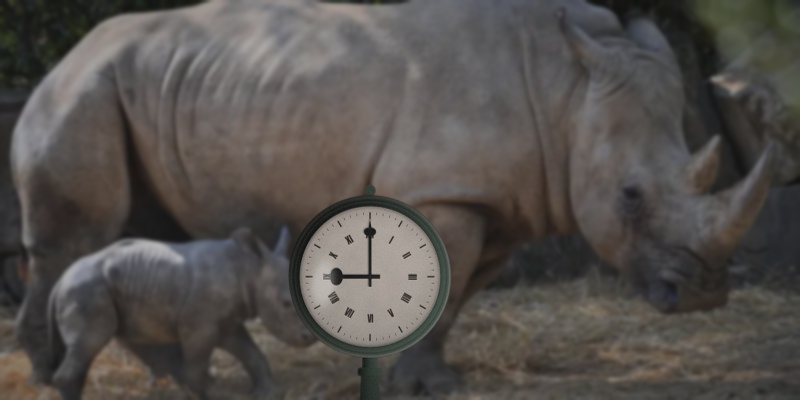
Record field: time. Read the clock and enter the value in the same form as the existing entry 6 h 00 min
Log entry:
9 h 00 min
